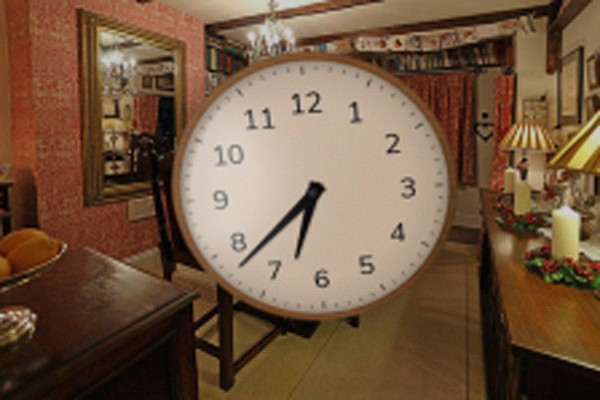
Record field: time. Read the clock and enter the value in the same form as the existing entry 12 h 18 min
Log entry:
6 h 38 min
